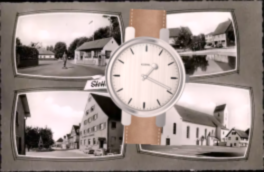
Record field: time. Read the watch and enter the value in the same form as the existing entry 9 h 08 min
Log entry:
1 h 19 min
